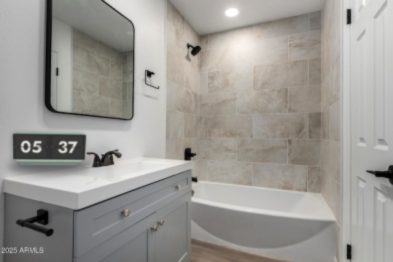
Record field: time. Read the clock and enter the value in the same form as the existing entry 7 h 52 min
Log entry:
5 h 37 min
